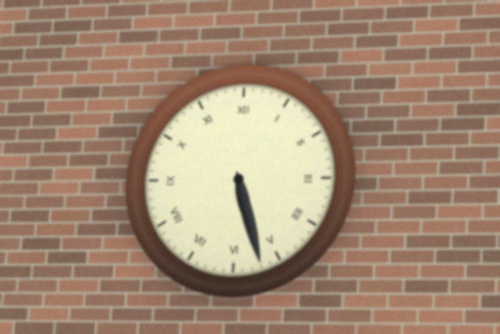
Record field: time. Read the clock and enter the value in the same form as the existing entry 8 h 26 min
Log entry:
5 h 27 min
